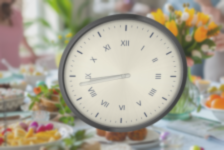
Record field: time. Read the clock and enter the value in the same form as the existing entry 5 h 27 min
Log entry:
8 h 43 min
